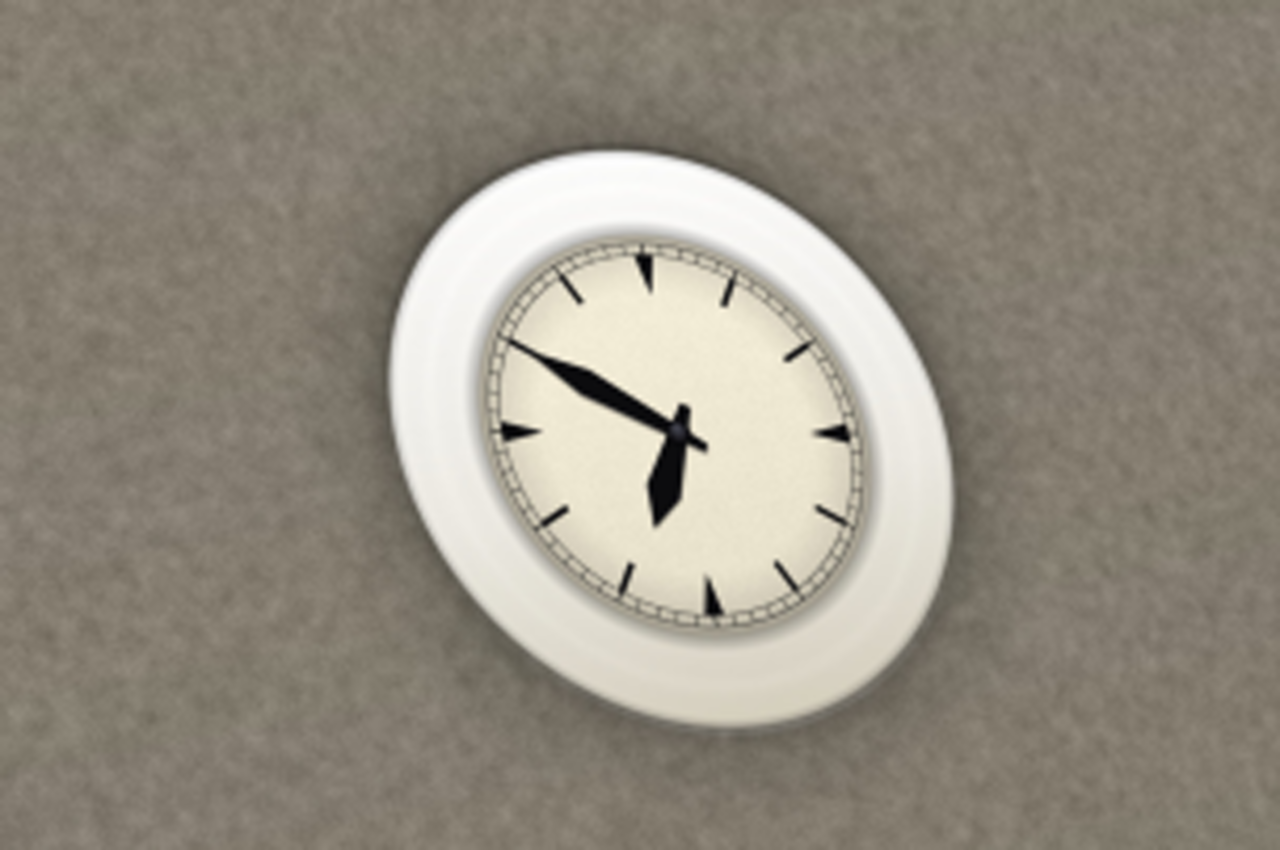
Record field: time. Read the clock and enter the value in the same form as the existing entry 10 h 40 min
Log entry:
6 h 50 min
